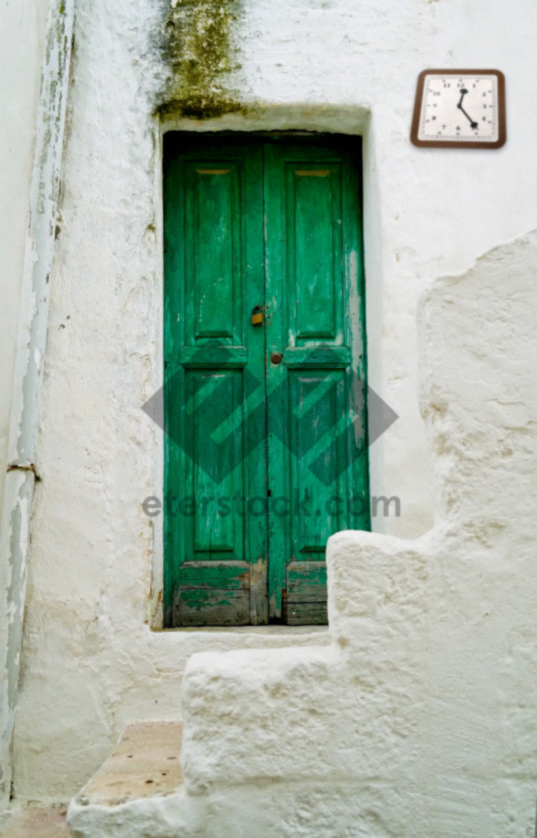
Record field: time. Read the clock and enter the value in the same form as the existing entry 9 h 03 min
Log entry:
12 h 24 min
